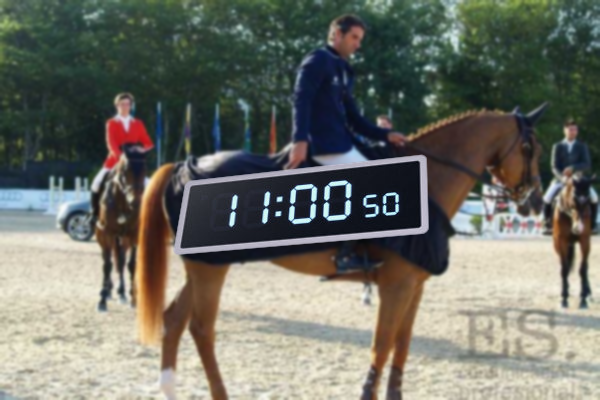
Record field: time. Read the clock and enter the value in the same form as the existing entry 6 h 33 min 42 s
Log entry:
11 h 00 min 50 s
